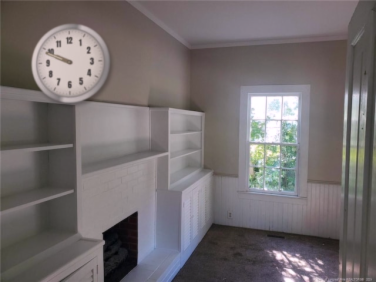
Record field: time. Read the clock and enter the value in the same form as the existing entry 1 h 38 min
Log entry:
9 h 49 min
